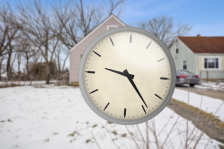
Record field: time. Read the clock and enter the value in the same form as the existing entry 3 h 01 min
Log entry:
9 h 24 min
